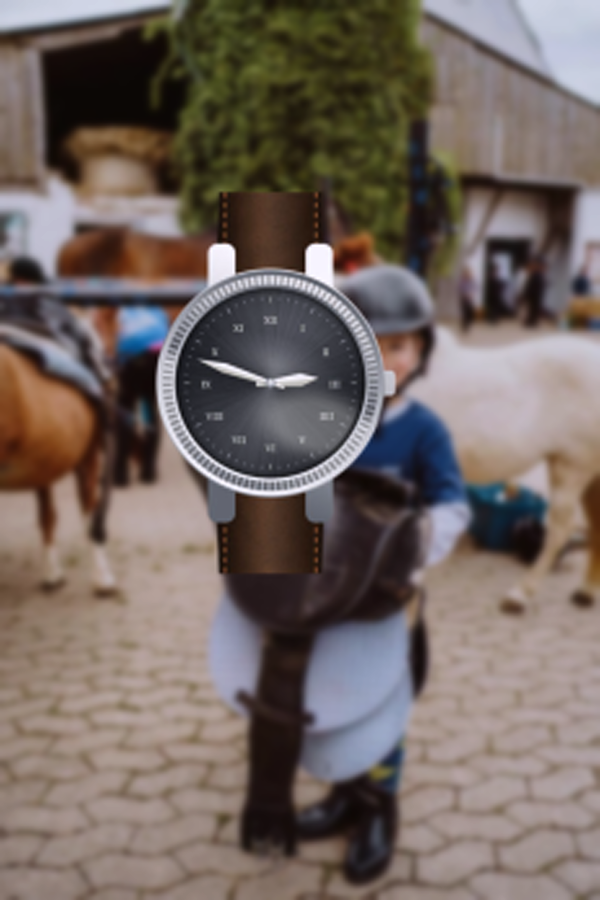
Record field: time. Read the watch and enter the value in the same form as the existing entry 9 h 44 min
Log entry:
2 h 48 min
